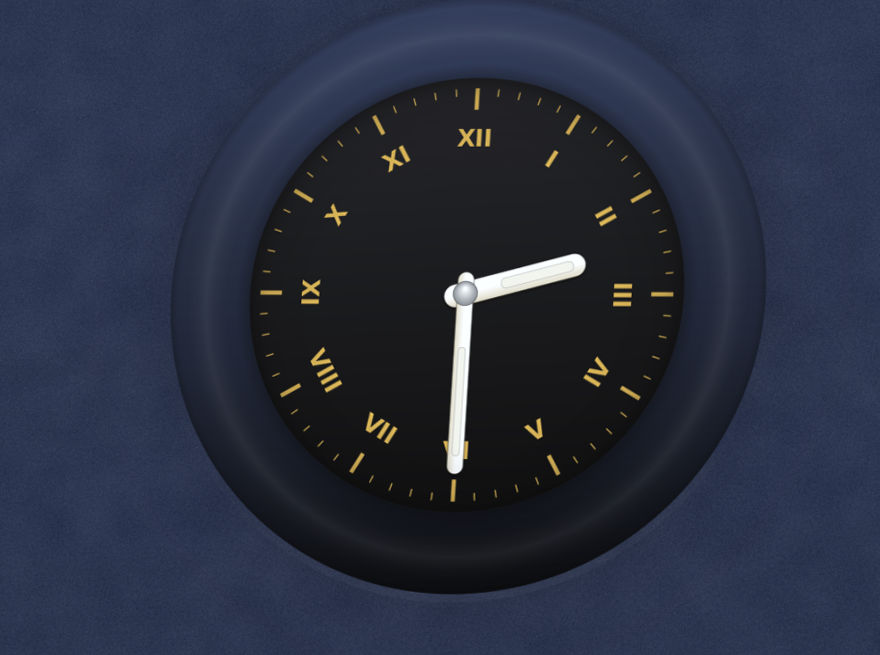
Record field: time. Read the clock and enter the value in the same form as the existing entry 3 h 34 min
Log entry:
2 h 30 min
